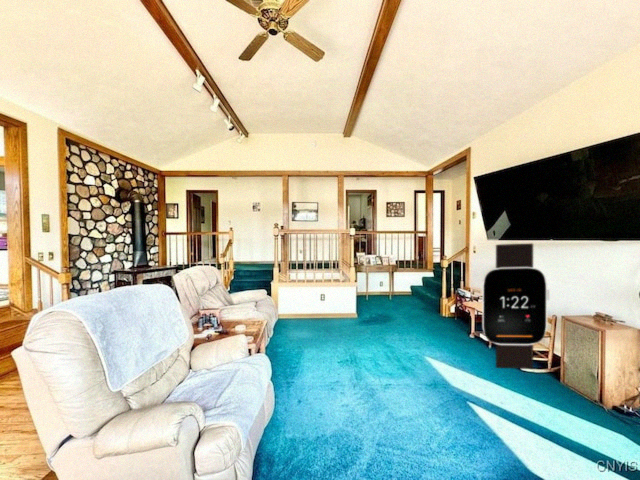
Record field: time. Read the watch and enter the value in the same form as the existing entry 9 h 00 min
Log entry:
1 h 22 min
